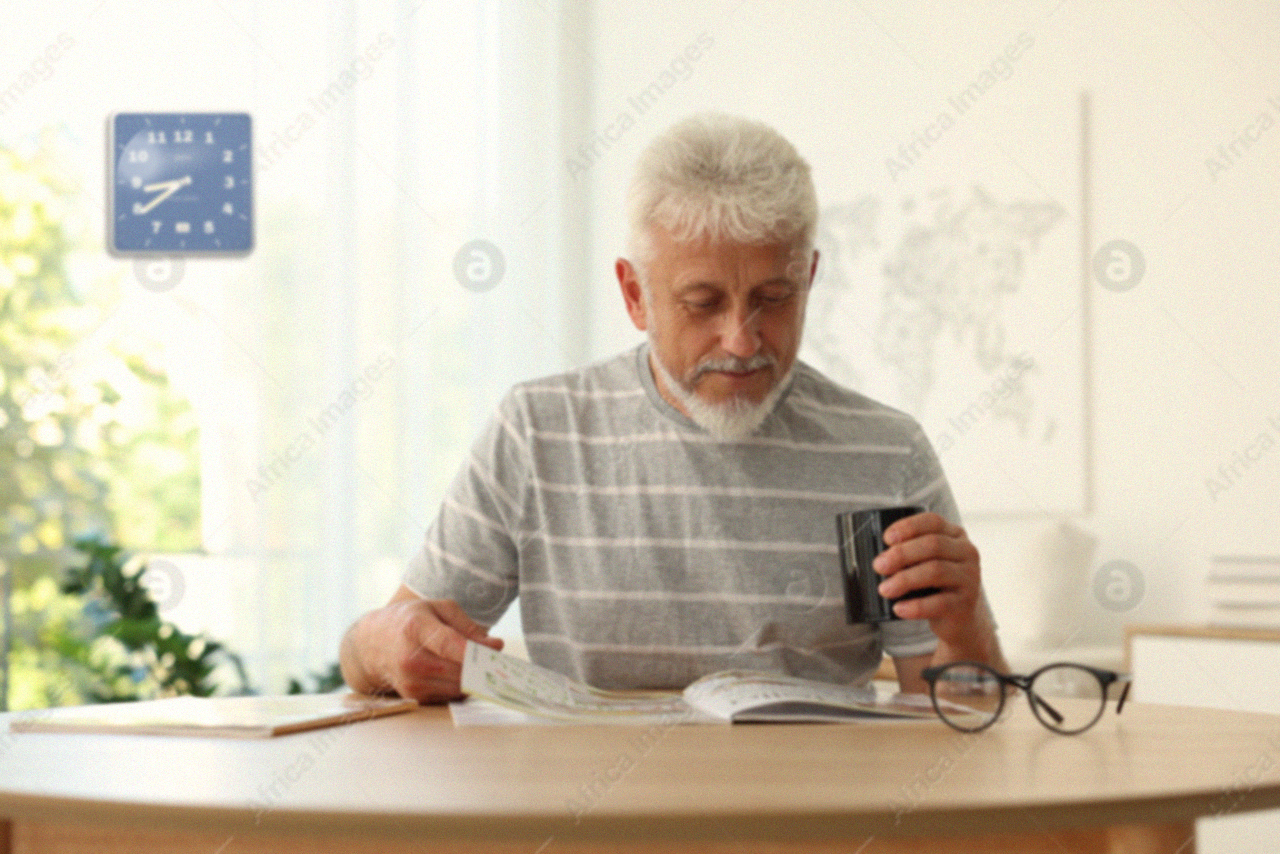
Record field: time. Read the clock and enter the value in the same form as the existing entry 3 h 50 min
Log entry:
8 h 39 min
